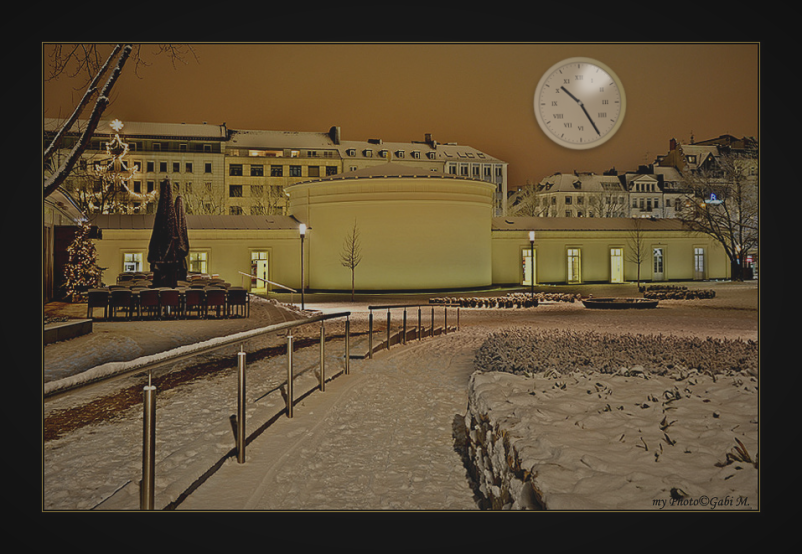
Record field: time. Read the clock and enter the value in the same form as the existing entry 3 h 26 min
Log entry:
10 h 25 min
